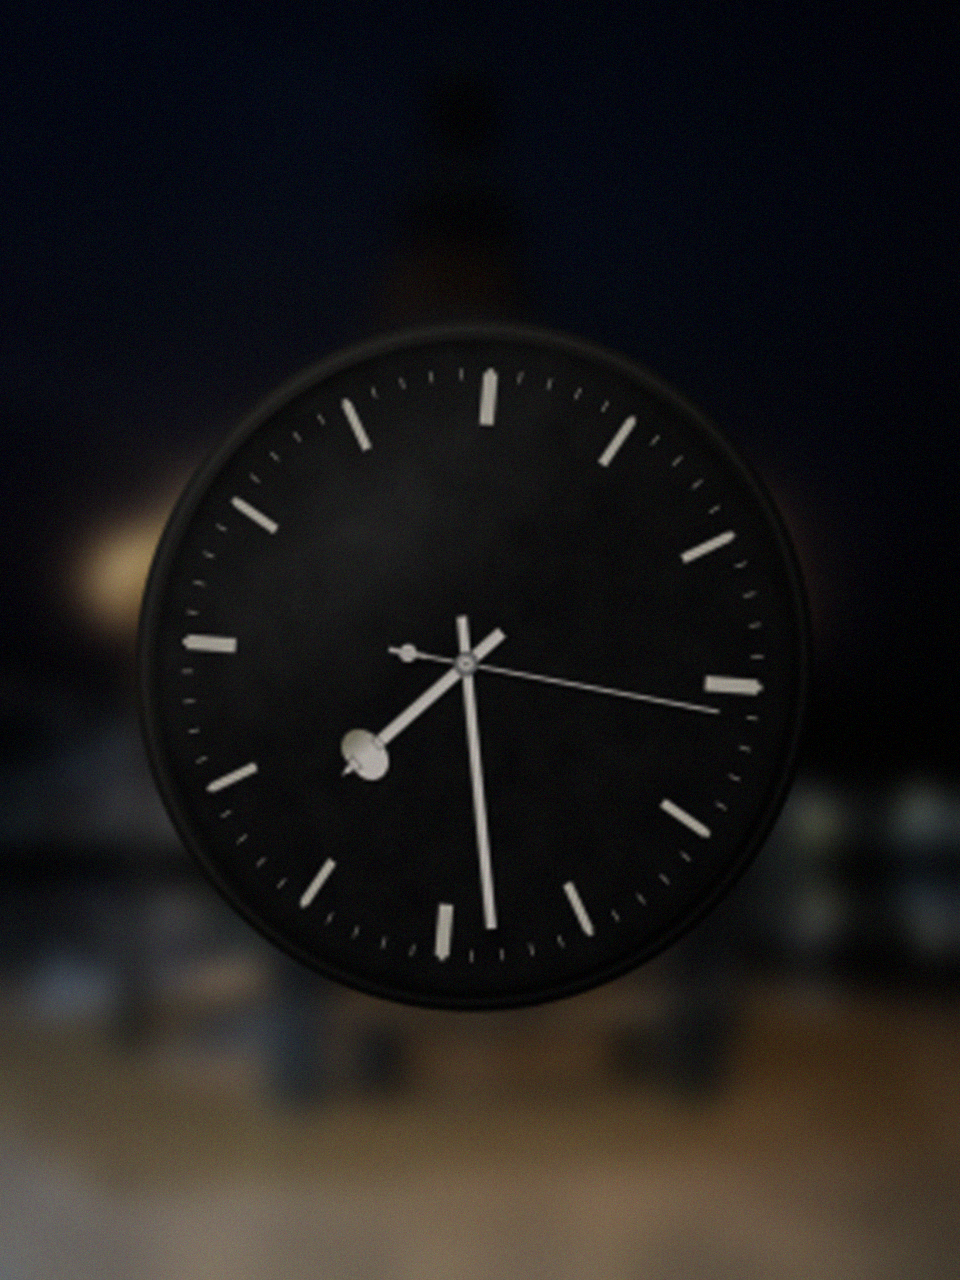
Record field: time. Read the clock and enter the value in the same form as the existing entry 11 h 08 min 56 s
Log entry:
7 h 28 min 16 s
